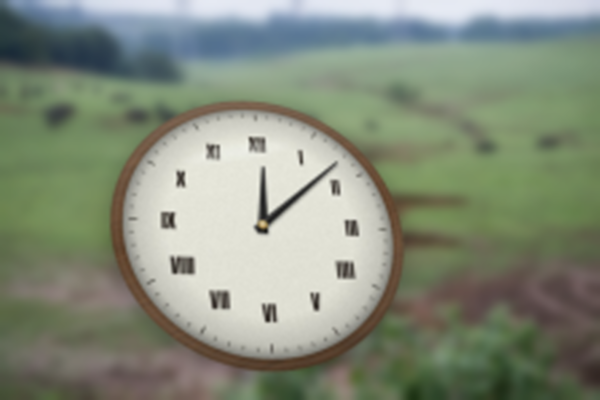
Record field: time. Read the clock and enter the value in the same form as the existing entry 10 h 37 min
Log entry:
12 h 08 min
